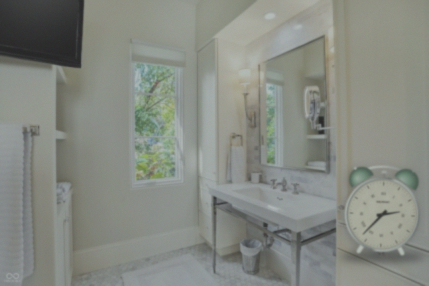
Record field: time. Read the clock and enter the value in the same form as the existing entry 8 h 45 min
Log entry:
2 h 37 min
